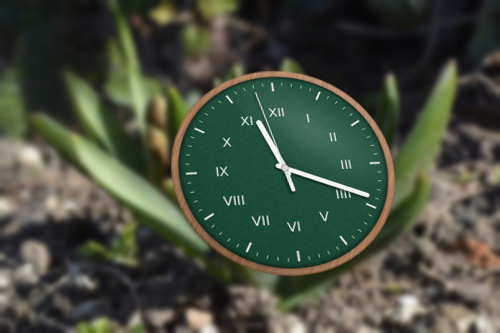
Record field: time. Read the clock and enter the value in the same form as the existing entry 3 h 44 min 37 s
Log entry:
11 h 18 min 58 s
